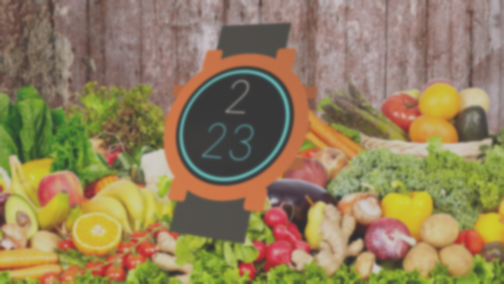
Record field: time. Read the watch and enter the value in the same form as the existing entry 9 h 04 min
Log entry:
2 h 23 min
